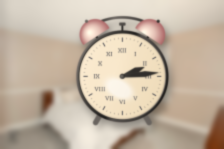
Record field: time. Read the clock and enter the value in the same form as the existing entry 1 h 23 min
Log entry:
2 h 14 min
